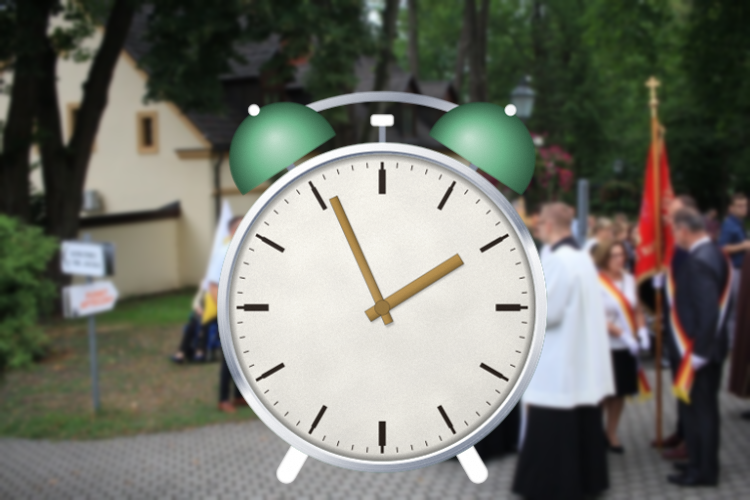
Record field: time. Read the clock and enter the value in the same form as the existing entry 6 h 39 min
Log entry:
1 h 56 min
